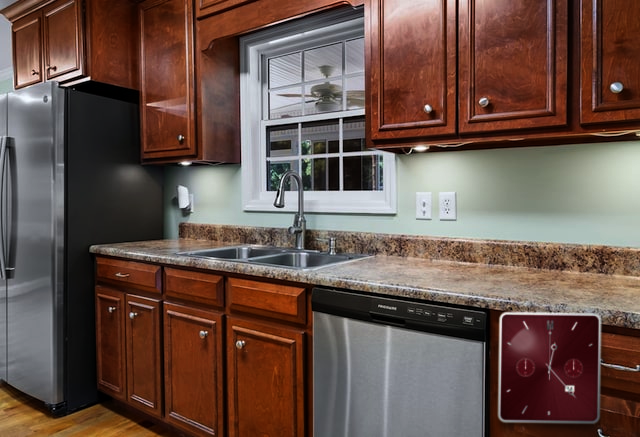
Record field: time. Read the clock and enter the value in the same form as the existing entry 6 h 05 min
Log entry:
12 h 23 min
